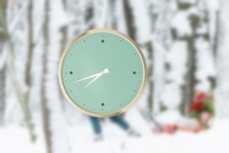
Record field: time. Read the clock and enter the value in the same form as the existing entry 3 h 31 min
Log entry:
7 h 42 min
